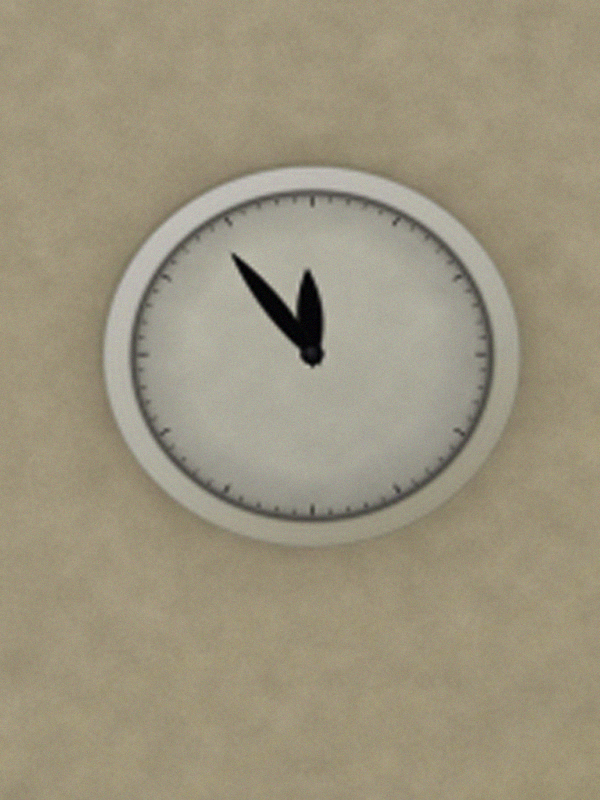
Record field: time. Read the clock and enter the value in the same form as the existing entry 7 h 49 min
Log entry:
11 h 54 min
